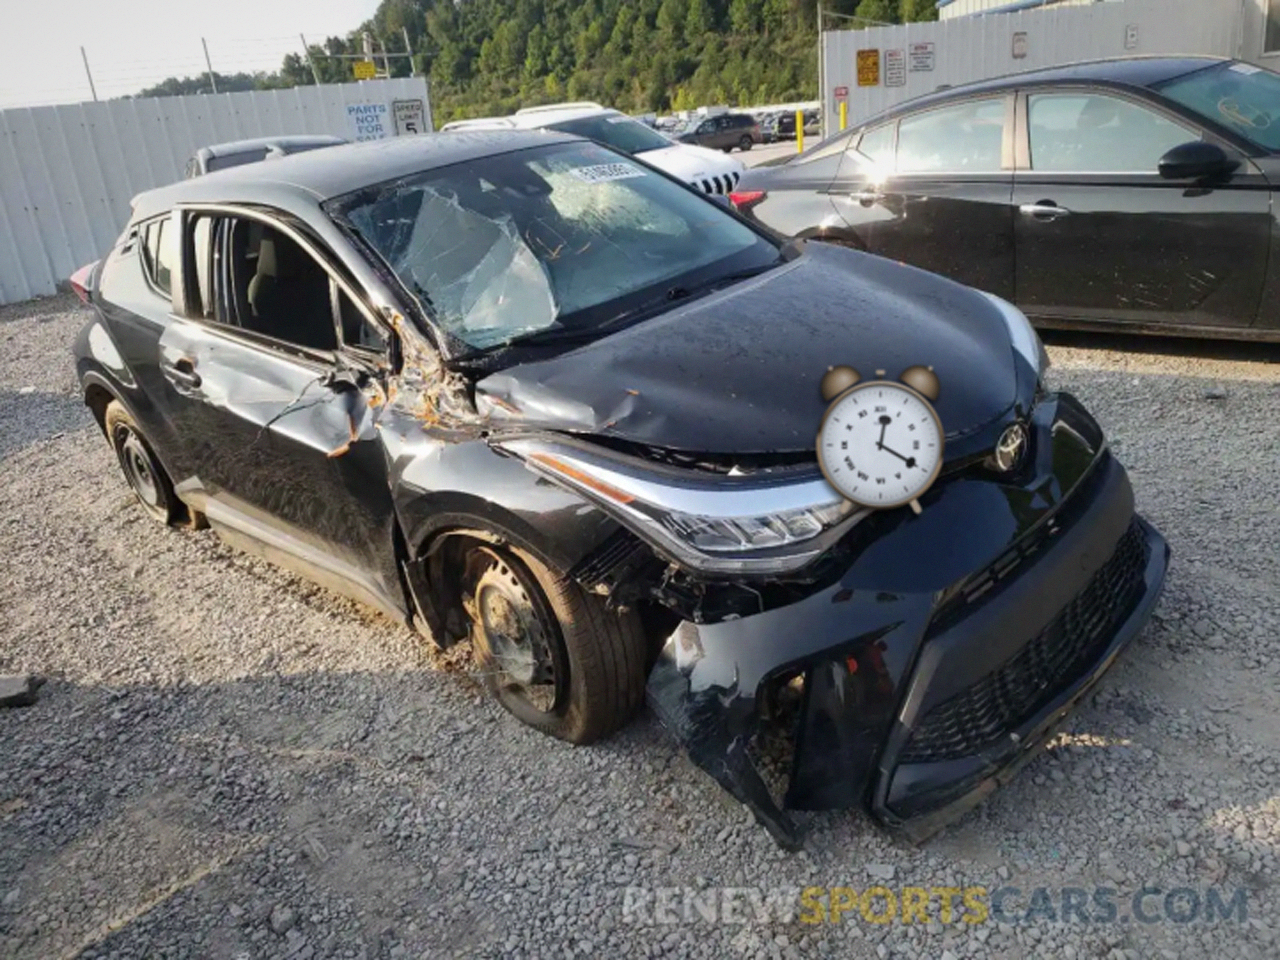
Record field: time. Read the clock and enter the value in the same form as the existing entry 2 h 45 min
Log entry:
12 h 20 min
